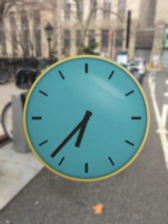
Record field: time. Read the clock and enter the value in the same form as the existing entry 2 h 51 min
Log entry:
6 h 37 min
